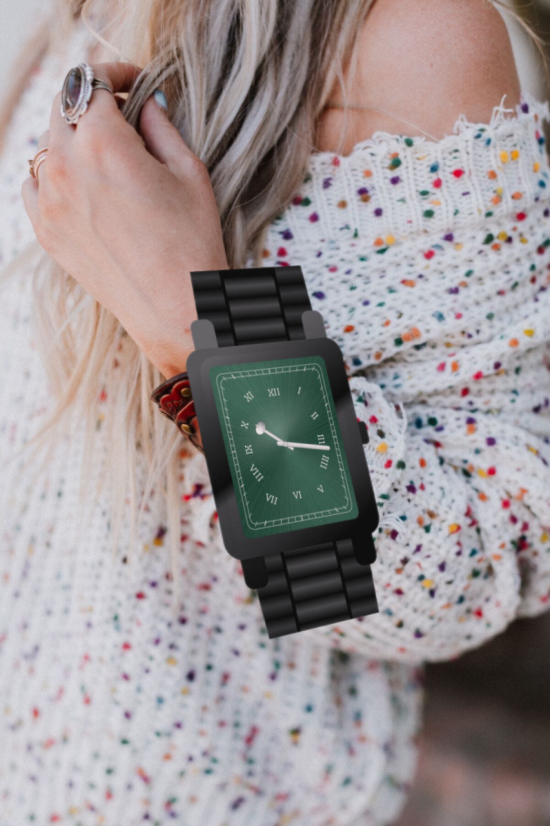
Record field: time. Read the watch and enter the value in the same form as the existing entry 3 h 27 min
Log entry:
10 h 17 min
